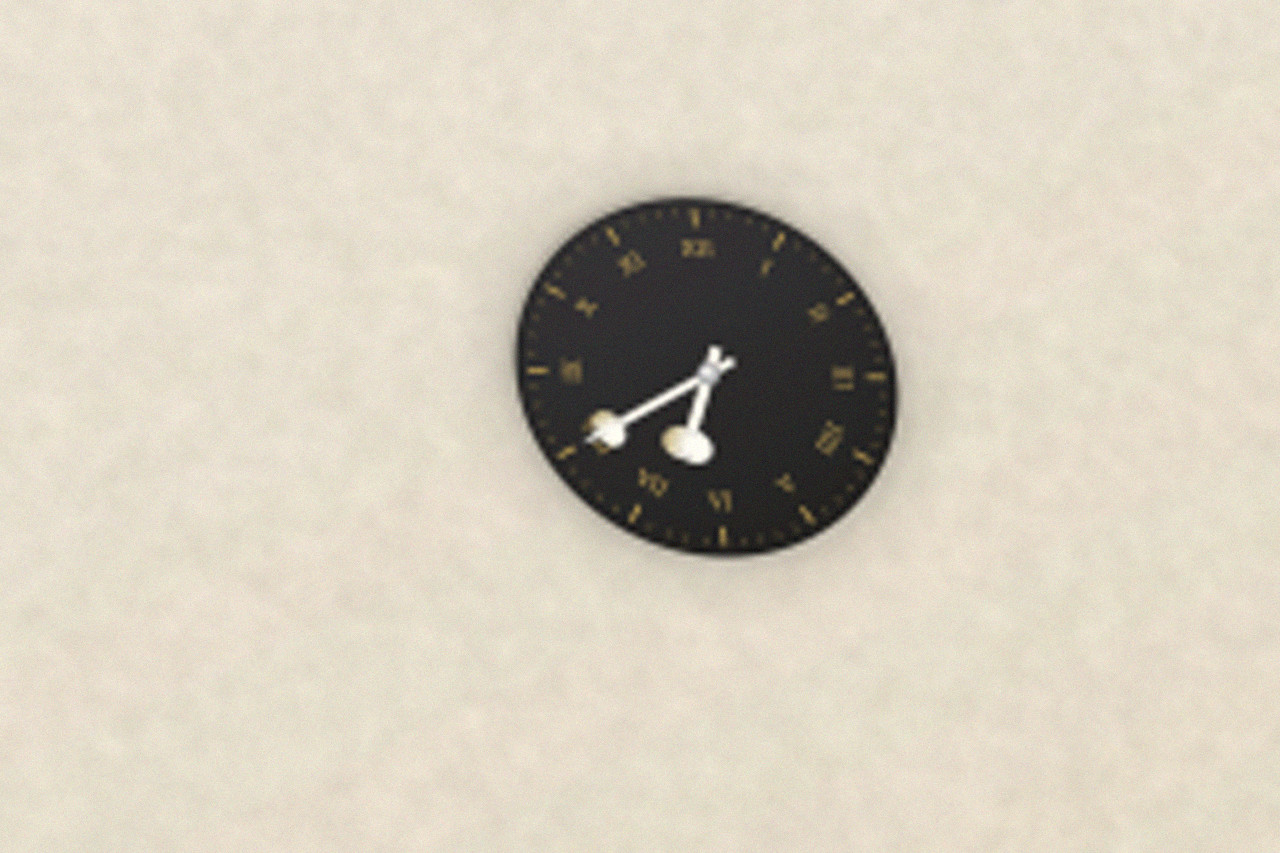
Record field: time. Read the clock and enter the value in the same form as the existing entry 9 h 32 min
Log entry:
6 h 40 min
